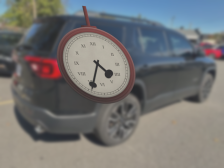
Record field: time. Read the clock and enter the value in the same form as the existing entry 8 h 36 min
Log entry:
4 h 34 min
